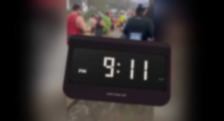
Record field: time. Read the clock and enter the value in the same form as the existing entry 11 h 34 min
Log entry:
9 h 11 min
